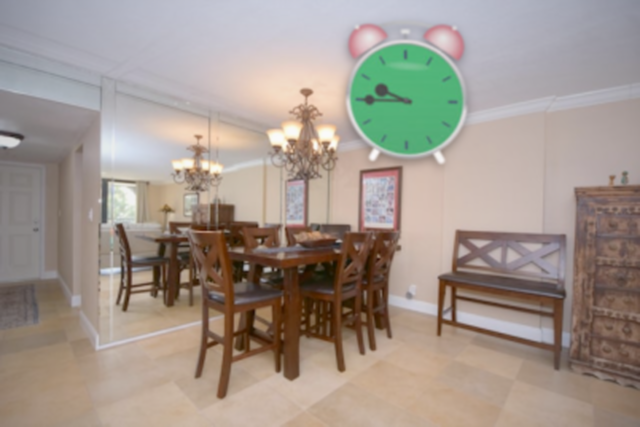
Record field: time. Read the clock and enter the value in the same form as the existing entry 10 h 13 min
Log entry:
9 h 45 min
